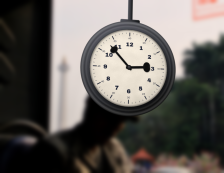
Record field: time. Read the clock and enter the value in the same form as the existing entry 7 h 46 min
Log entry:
2 h 53 min
